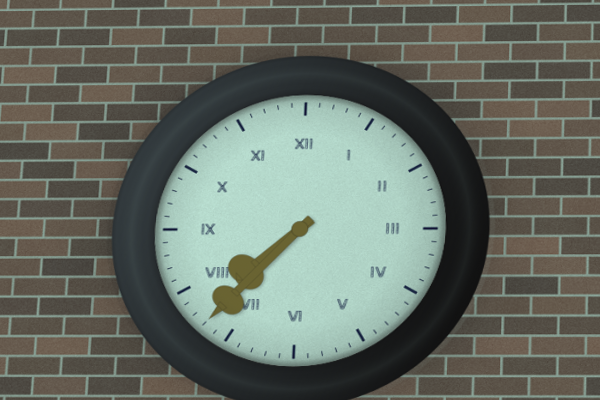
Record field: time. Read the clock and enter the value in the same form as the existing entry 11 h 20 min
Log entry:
7 h 37 min
